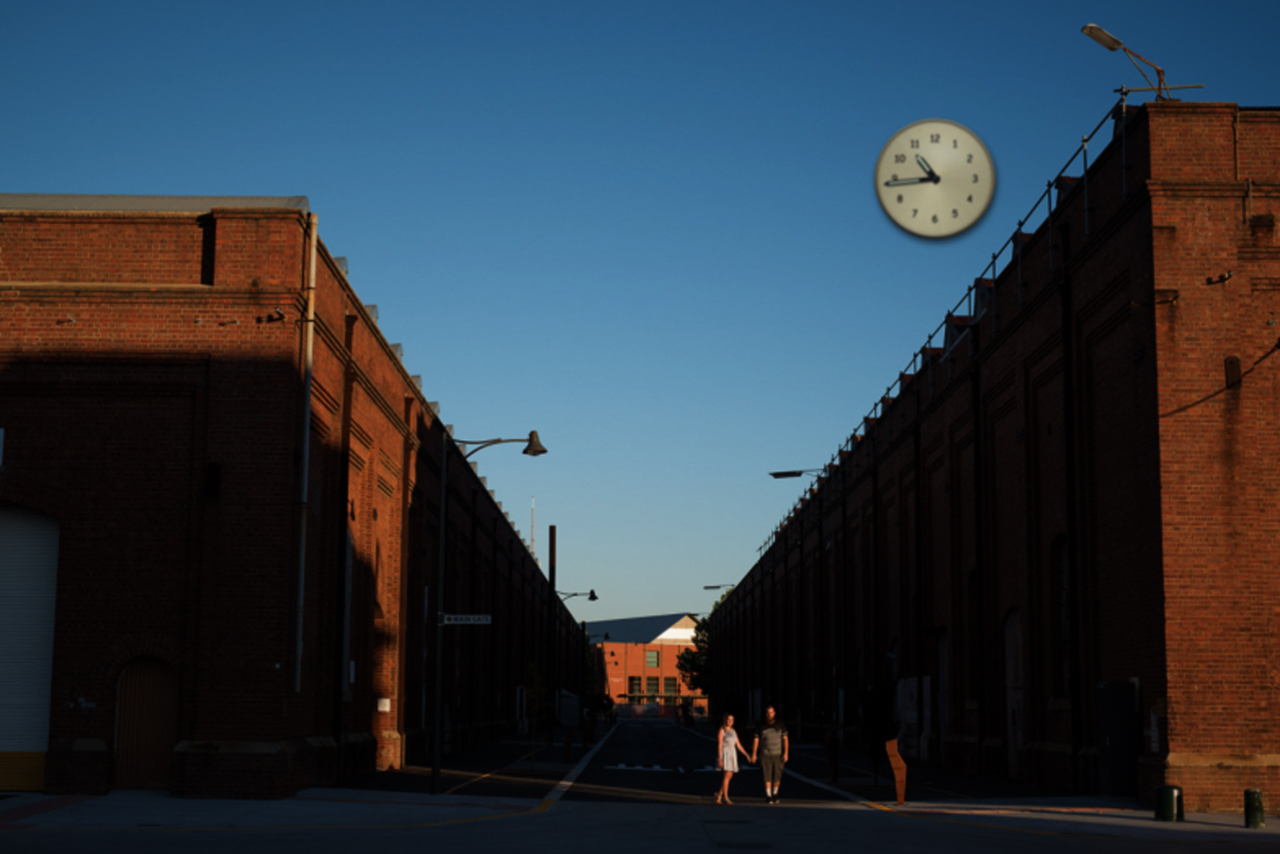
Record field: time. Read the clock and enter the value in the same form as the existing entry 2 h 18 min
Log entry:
10 h 44 min
